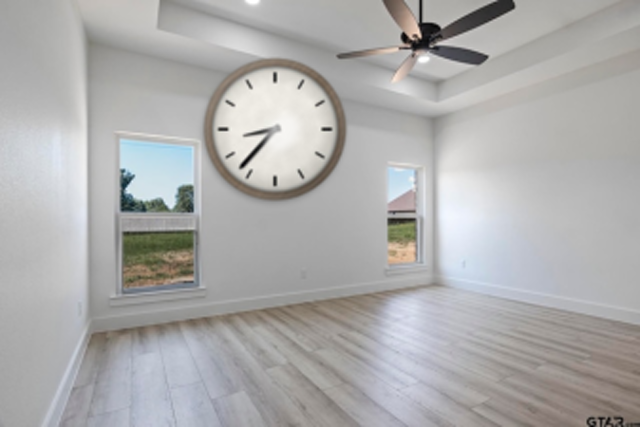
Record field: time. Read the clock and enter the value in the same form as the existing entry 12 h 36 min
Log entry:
8 h 37 min
